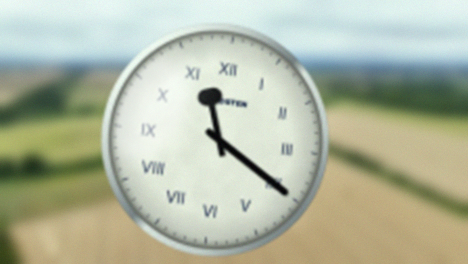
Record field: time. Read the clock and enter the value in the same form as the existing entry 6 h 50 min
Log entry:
11 h 20 min
